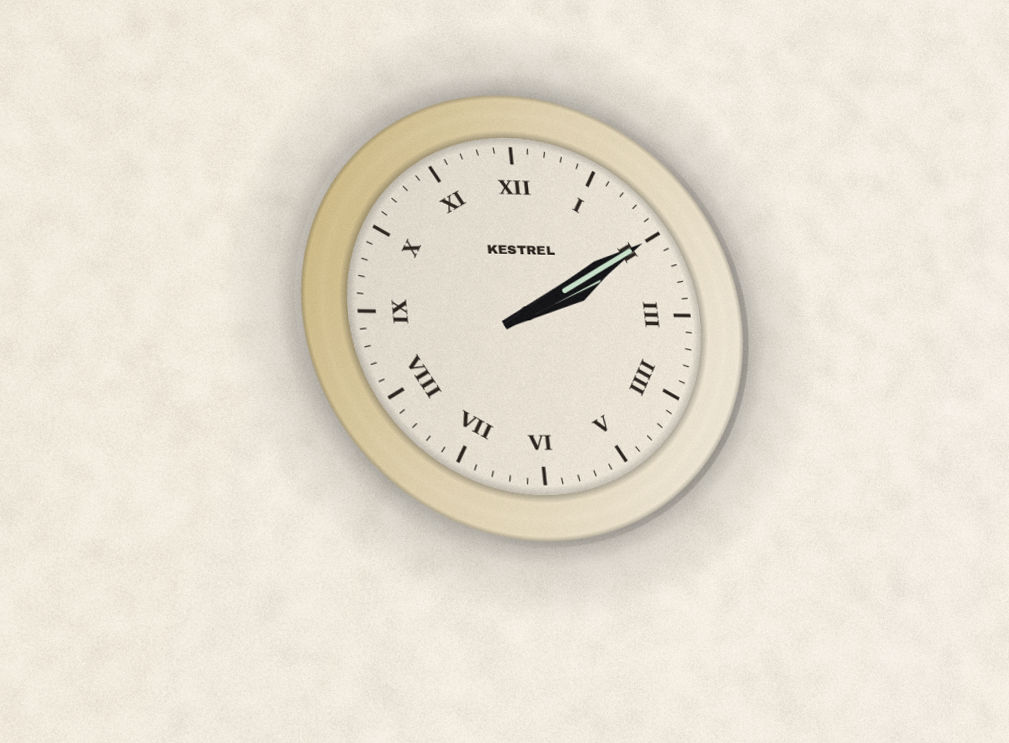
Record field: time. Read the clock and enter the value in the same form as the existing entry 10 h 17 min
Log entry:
2 h 10 min
